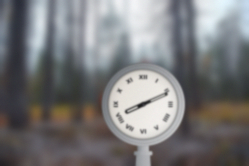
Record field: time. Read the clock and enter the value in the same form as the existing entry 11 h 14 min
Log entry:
8 h 11 min
